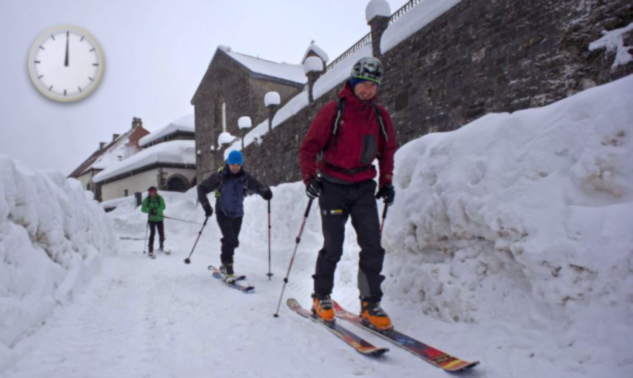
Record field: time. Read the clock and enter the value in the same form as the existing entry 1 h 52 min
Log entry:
12 h 00 min
